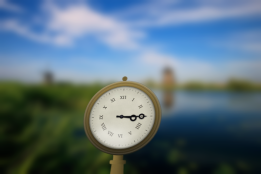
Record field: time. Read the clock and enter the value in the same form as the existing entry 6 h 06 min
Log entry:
3 h 15 min
